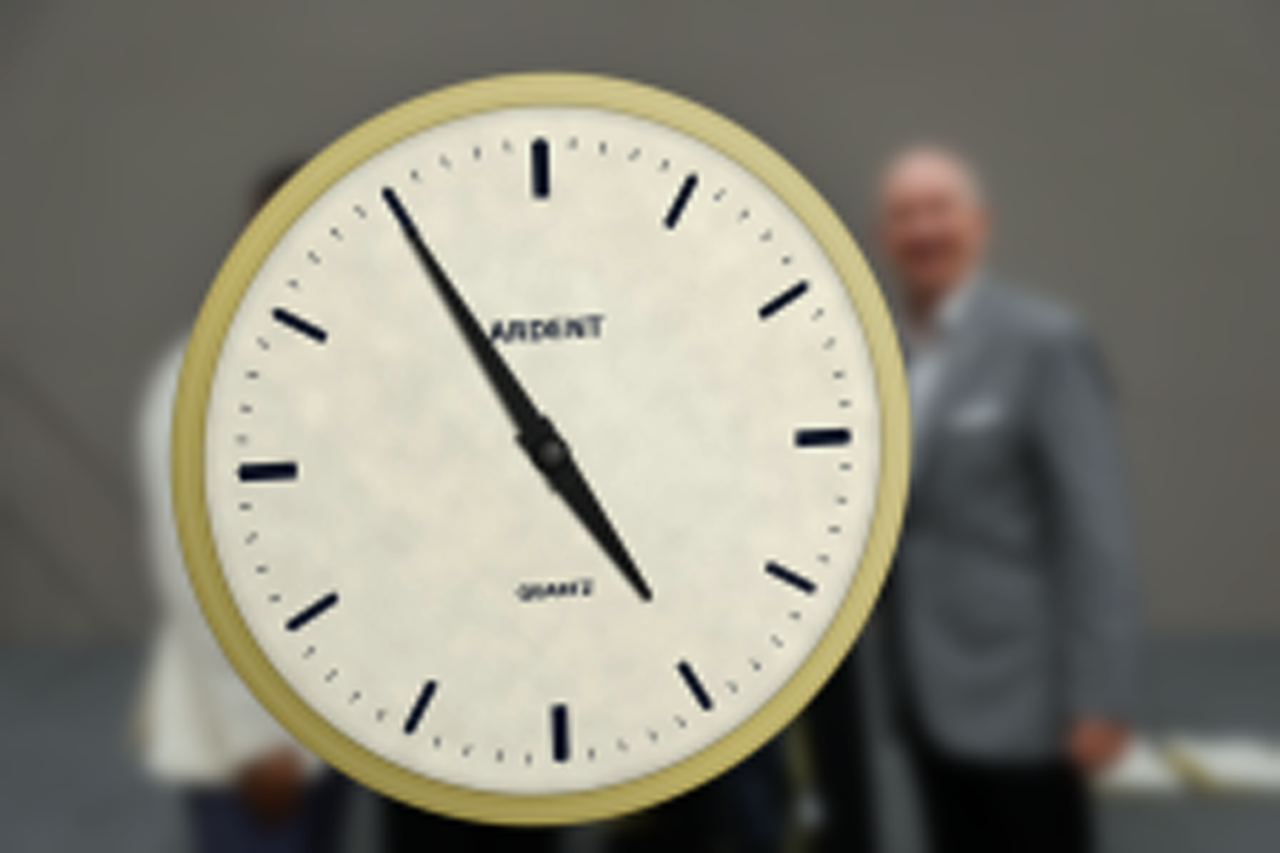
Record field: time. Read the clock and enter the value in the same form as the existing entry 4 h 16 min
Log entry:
4 h 55 min
